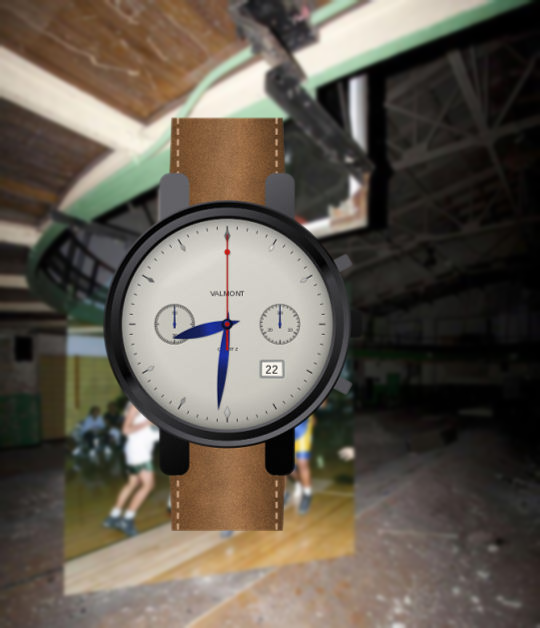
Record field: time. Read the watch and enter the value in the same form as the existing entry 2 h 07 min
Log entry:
8 h 31 min
